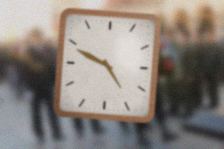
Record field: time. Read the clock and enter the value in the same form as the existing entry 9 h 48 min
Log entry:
4 h 49 min
